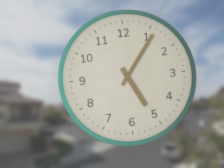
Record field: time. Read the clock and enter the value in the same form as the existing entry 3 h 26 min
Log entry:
5 h 06 min
